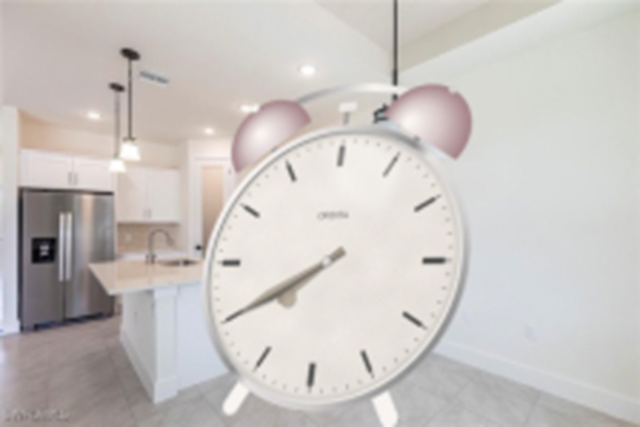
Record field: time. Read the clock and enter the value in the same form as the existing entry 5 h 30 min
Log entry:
7 h 40 min
